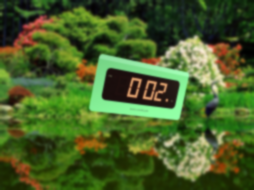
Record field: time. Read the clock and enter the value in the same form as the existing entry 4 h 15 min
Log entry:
0 h 02 min
